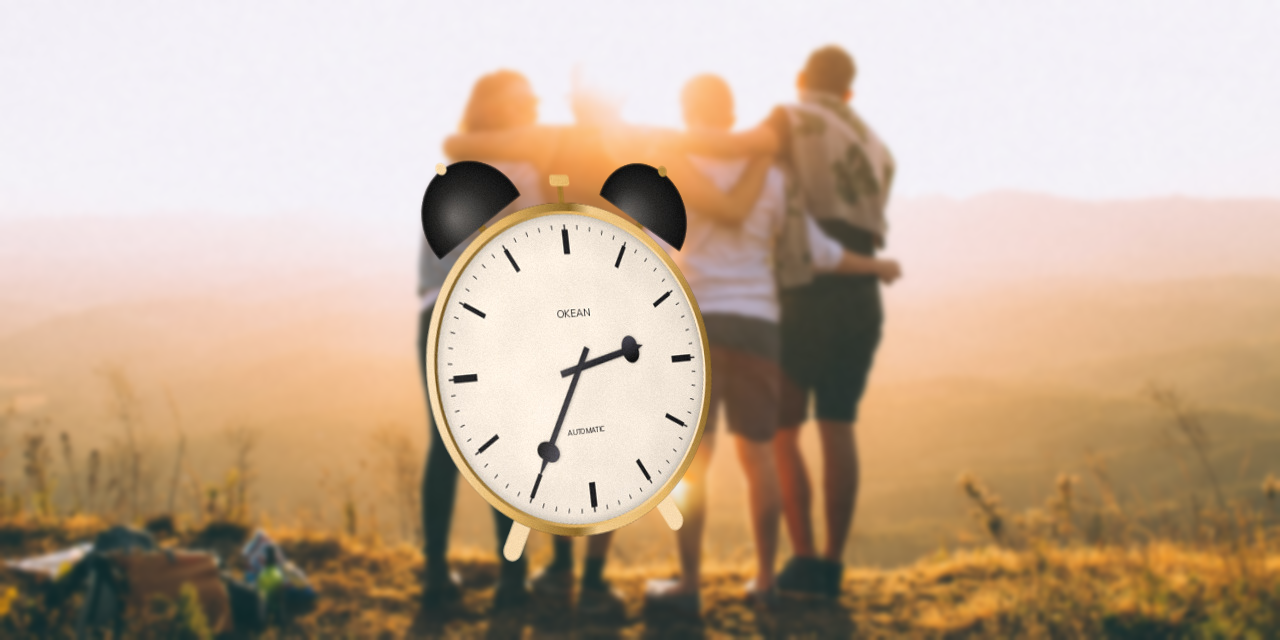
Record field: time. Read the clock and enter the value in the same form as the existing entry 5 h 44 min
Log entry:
2 h 35 min
